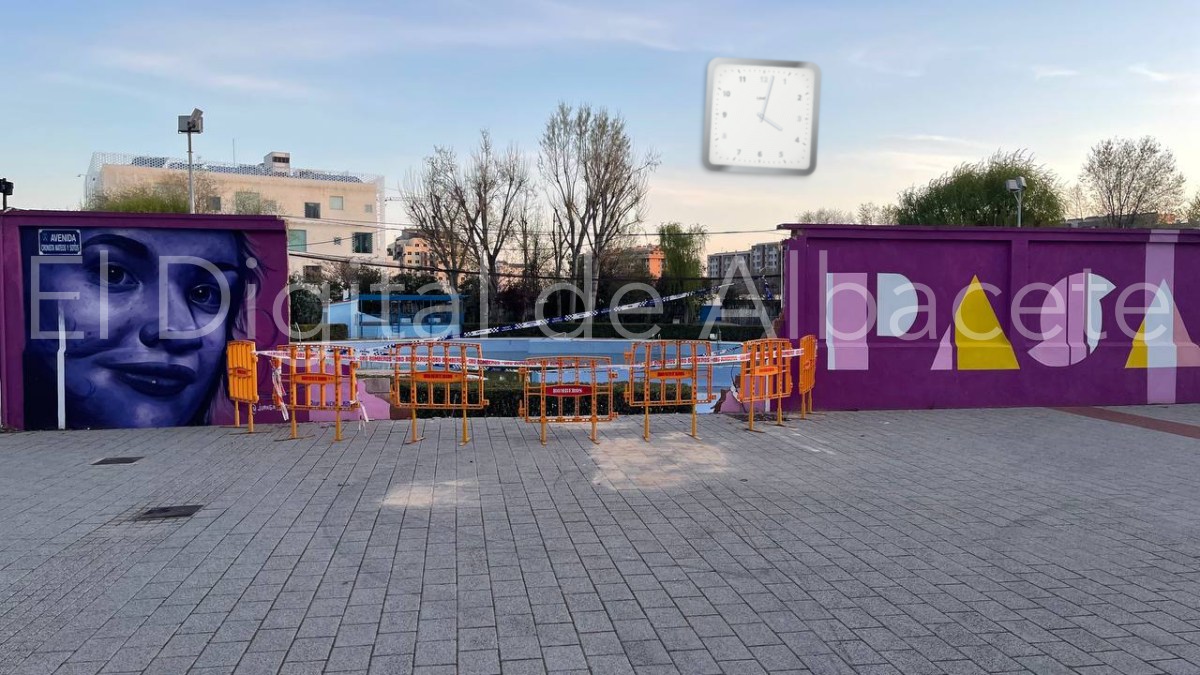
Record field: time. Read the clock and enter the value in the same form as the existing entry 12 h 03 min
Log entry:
4 h 02 min
